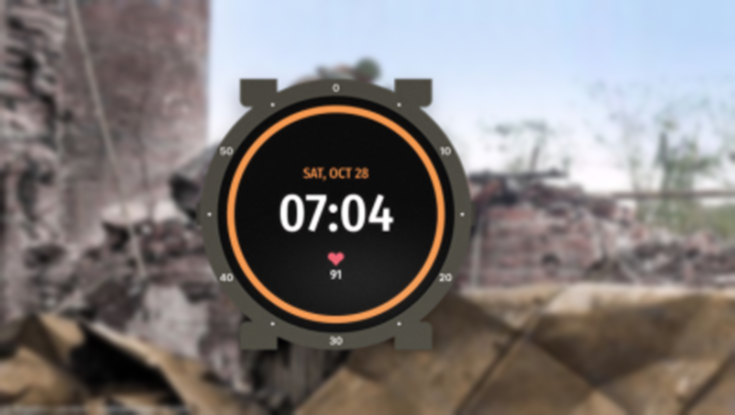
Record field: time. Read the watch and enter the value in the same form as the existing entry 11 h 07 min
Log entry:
7 h 04 min
